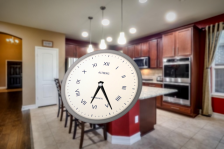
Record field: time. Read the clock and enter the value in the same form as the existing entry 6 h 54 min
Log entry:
6 h 24 min
